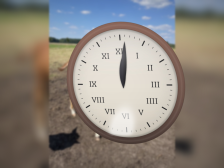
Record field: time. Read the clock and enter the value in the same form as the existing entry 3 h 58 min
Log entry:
12 h 01 min
